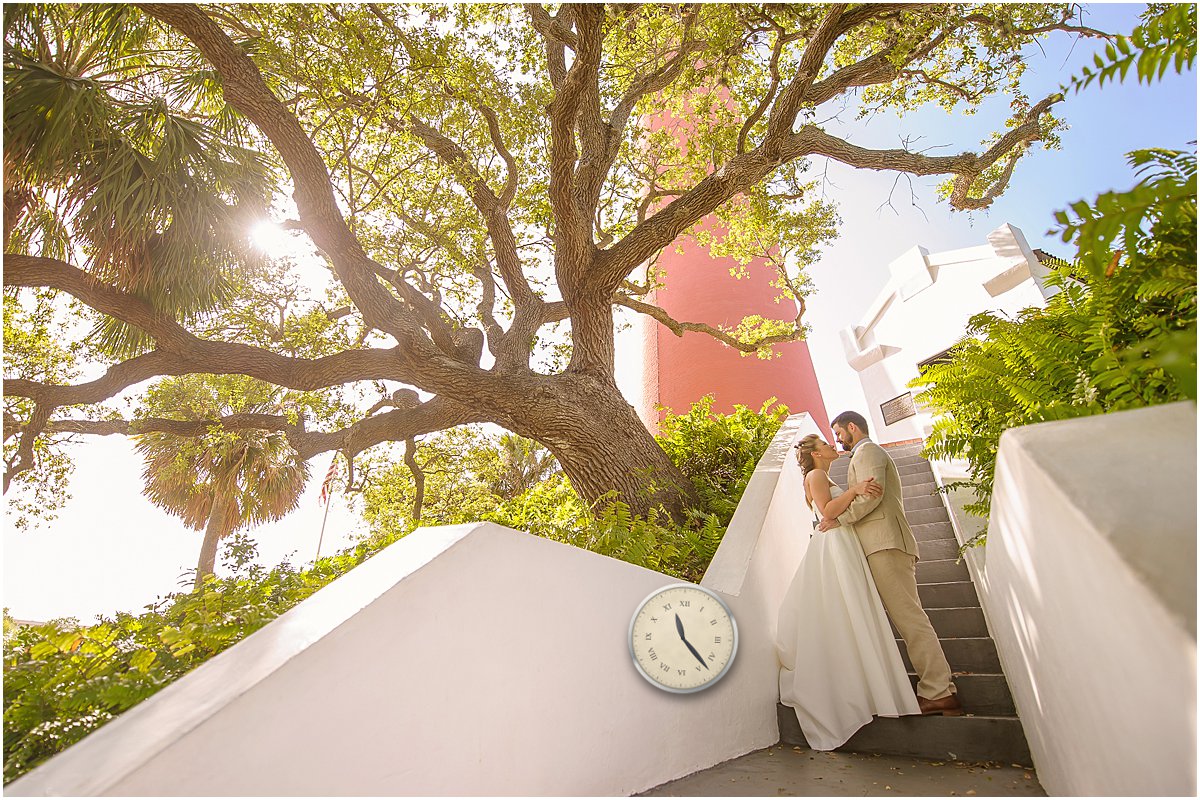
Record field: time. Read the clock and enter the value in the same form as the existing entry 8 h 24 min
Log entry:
11 h 23 min
